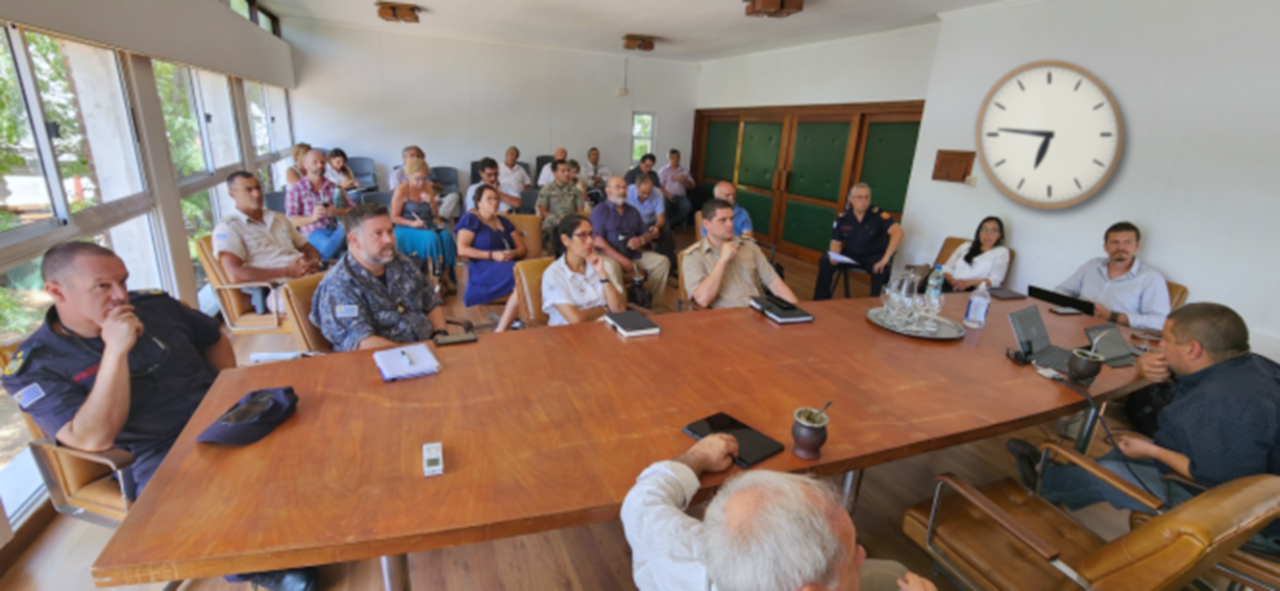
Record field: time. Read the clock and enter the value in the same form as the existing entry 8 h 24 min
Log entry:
6 h 46 min
